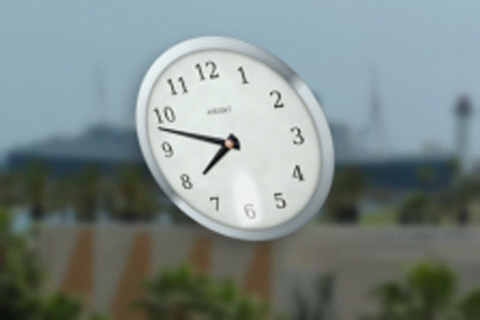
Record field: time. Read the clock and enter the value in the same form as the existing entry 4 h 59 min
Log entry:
7 h 48 min
